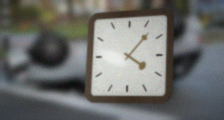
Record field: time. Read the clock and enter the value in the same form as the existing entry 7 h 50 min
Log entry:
4 h 07 min
